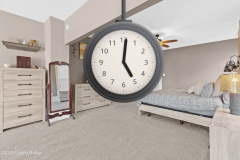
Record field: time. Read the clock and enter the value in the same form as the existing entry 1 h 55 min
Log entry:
5 h 01 min
